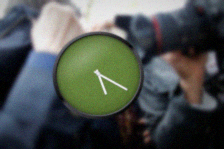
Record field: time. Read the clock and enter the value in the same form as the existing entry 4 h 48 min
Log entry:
5 h 20 min
